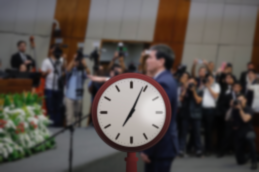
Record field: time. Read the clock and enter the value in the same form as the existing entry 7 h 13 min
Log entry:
7 h 04 min
